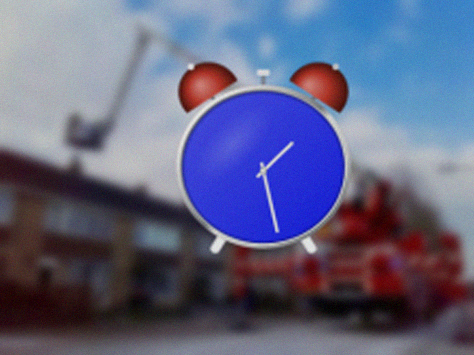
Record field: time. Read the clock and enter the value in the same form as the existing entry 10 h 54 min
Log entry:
1 h 28 min
